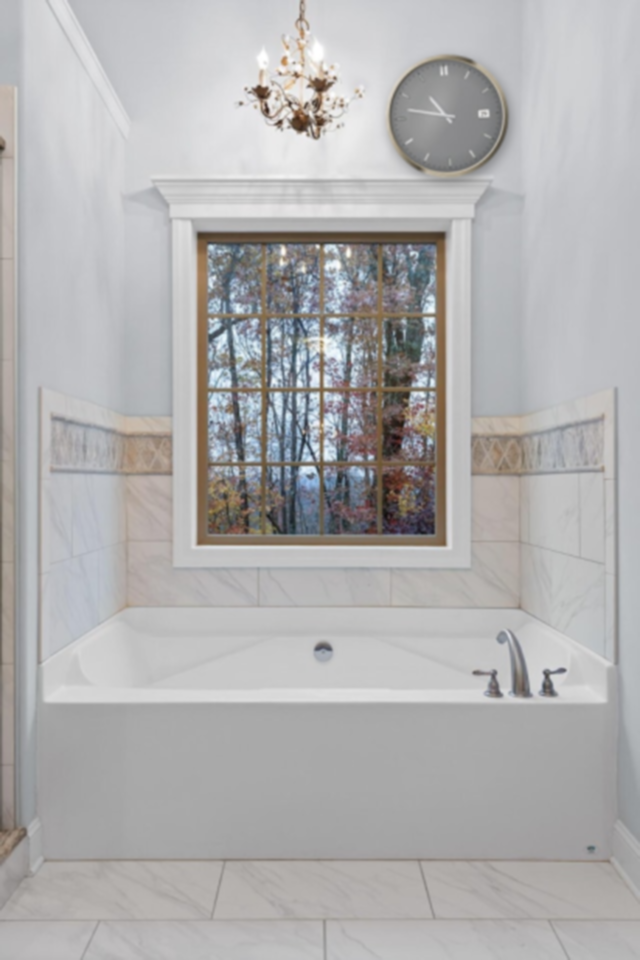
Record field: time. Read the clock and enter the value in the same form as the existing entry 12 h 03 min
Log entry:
10 h 47 min
